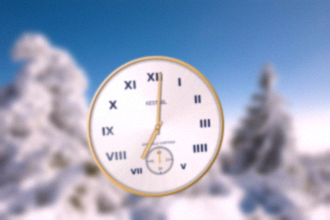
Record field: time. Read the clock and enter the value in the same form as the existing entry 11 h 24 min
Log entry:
7 h 01 min
